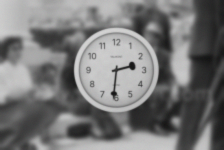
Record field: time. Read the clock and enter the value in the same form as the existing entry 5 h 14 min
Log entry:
2 h 31 min
